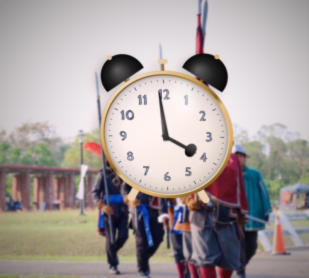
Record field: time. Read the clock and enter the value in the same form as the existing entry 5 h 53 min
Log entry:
3 h 59 min
